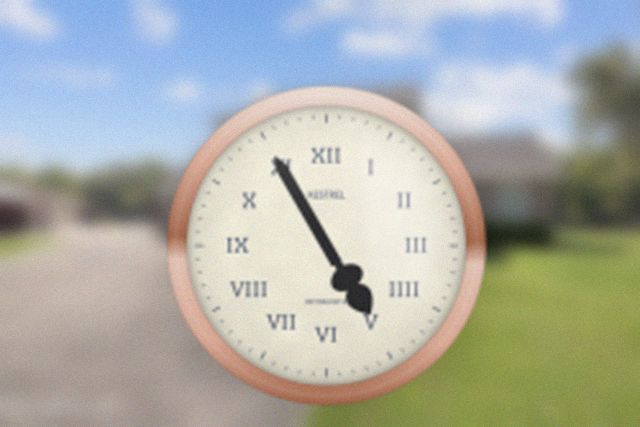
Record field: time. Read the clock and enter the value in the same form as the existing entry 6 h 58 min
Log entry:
4 h 55 min
